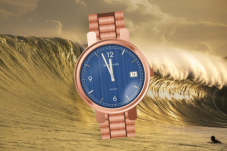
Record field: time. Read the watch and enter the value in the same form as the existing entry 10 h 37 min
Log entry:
11 h 57 min
